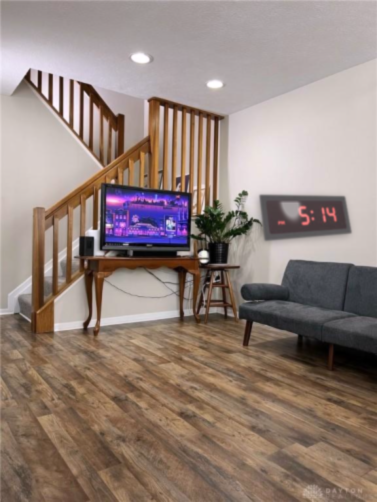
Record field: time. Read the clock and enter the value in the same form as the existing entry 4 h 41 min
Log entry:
5 h 14 min
